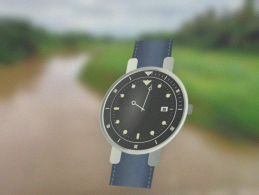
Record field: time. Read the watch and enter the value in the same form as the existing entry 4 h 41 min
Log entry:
10 h 02 min
